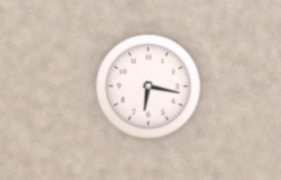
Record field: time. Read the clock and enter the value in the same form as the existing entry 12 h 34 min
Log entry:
6 h 17 min
